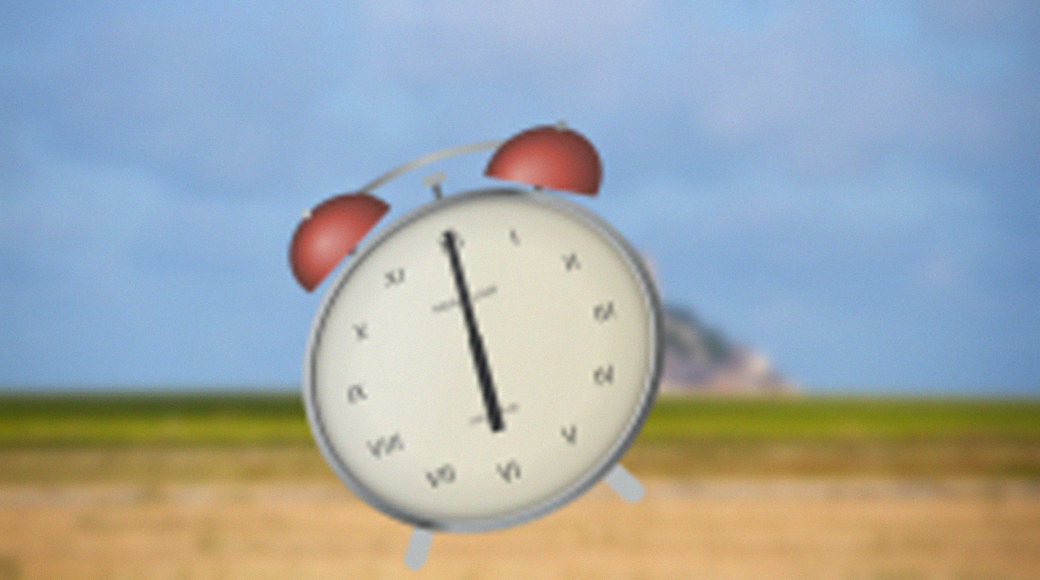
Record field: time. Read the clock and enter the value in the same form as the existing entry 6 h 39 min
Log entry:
6 h 00 min
